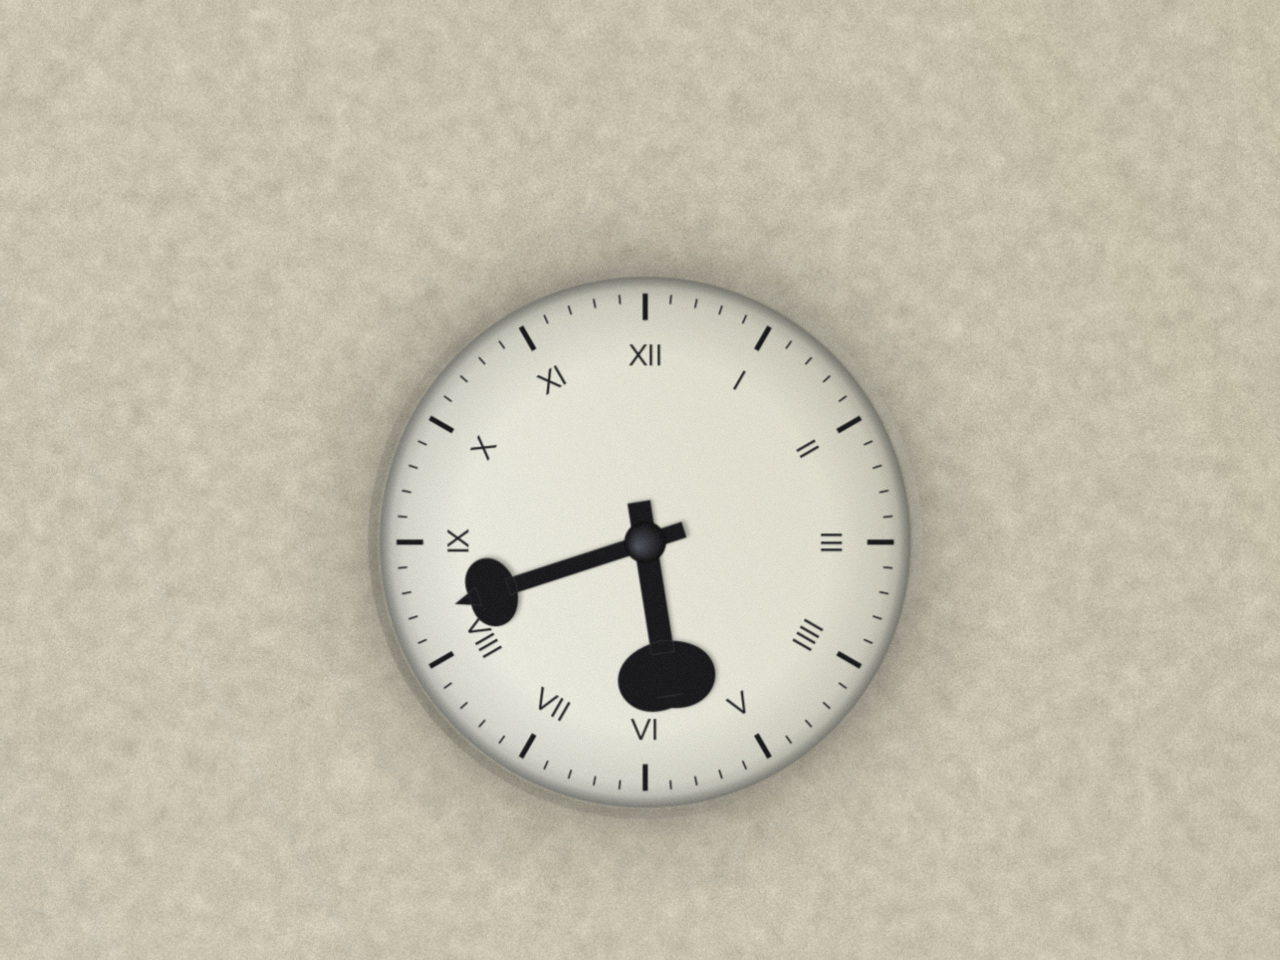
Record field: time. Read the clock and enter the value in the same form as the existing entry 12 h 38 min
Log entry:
5 h 42 min
